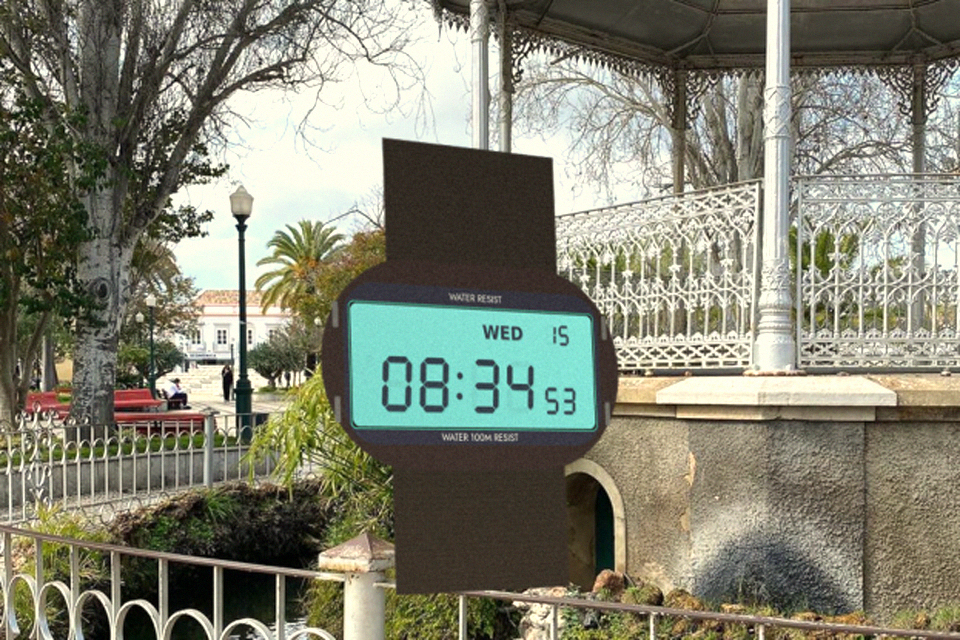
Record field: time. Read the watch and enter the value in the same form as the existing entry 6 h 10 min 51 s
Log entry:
8 h 34 min 53 s
